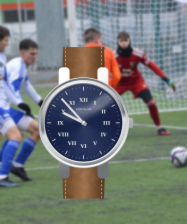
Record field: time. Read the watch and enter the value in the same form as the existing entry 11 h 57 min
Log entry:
9 h 53 min
